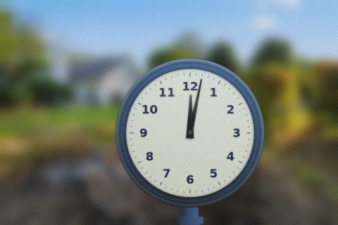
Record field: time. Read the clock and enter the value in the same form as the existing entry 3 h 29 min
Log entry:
12 h 02 min
